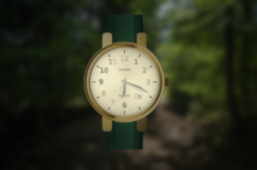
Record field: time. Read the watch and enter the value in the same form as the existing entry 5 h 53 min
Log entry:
6 h 19 min
